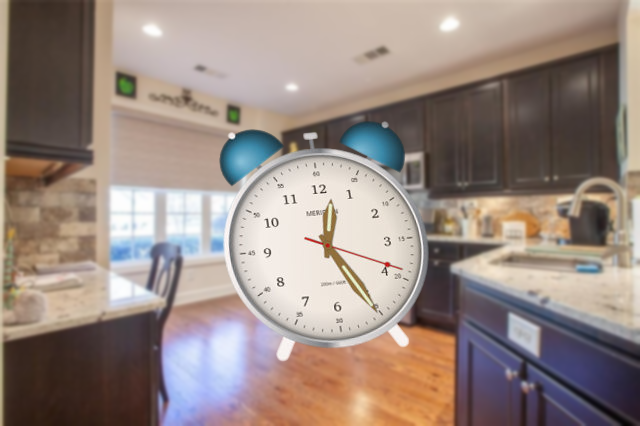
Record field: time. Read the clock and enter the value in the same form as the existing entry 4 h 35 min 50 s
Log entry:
12 h 25 min 19 s
